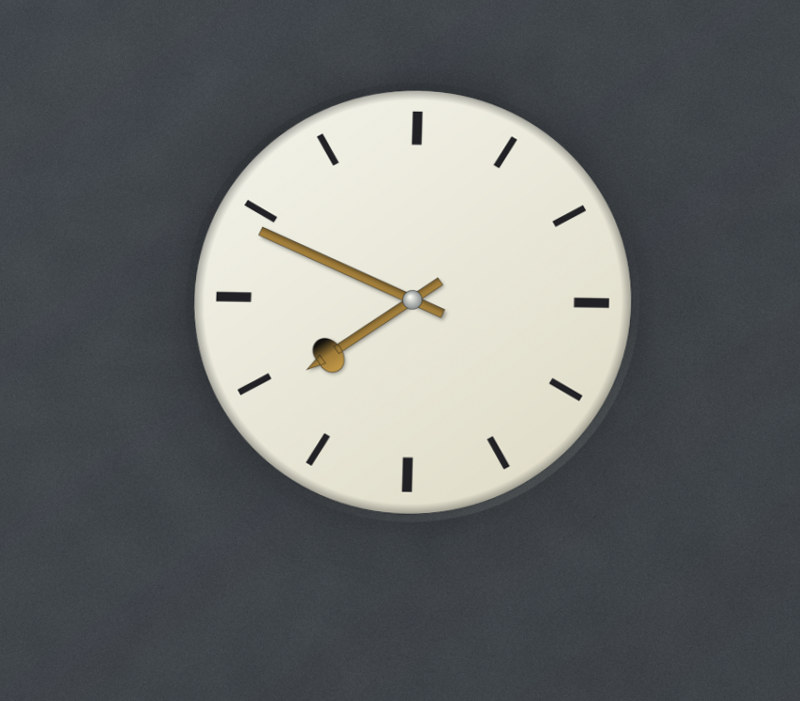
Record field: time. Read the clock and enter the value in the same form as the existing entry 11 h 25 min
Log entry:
7 h 49 min
